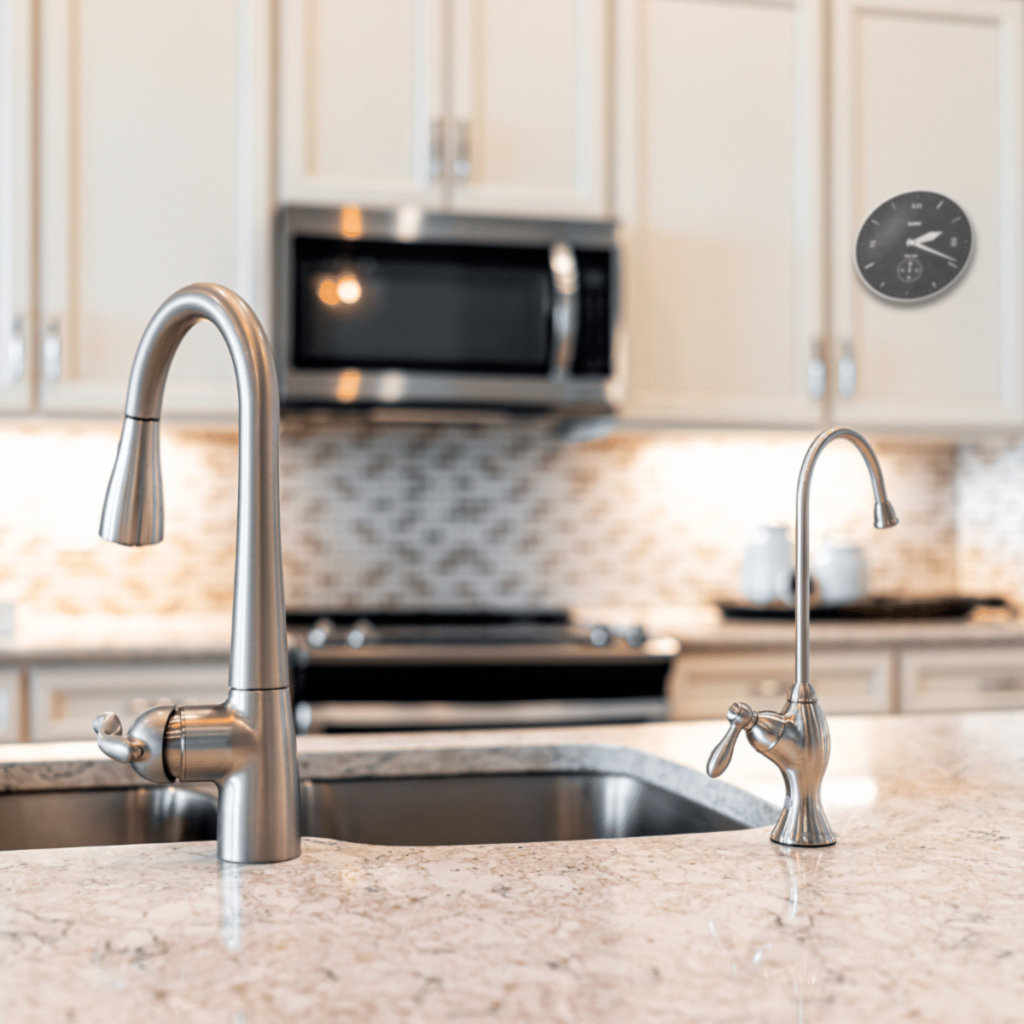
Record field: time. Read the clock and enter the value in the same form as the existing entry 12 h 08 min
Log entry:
2 h 19 min
